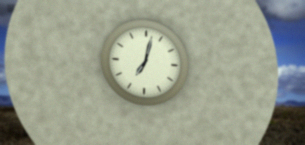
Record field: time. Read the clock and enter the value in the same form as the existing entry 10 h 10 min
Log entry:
7 h 02 min
